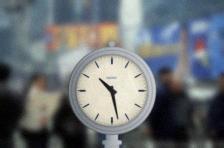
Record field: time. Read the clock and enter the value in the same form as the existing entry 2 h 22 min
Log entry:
10 h 28 min
